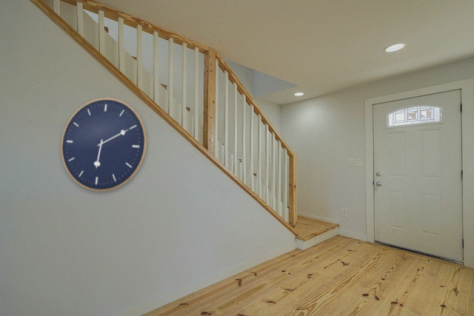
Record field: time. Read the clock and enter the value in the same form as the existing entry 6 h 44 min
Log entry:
6 h 10 min
